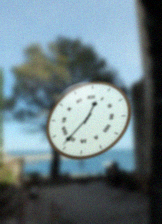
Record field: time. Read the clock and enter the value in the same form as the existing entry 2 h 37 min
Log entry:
12 h 36 min
